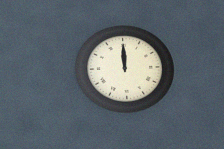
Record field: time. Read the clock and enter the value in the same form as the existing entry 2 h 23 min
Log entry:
12 h 00 min
